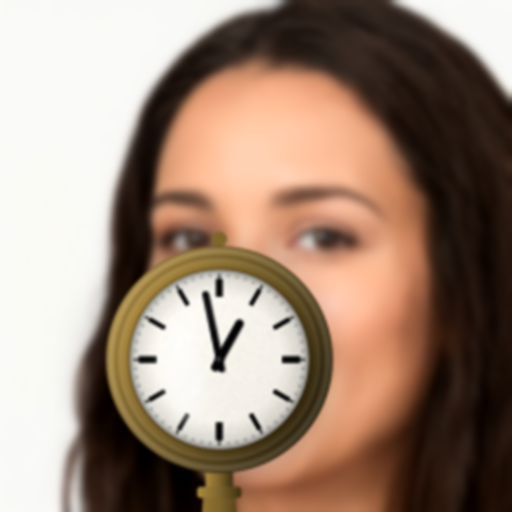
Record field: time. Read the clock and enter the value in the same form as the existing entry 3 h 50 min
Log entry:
12 h 58 min
